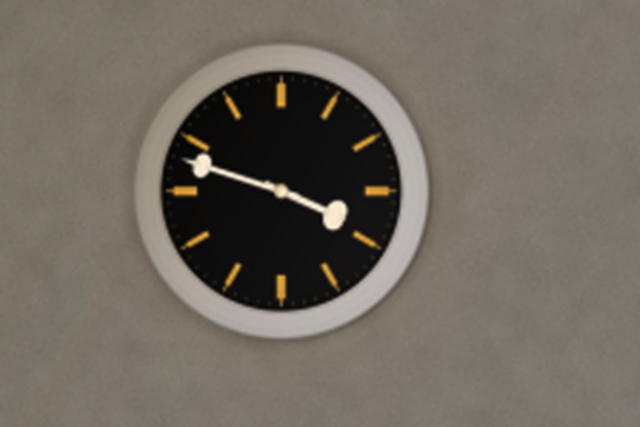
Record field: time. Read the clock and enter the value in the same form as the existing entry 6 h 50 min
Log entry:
3 h 48 min
